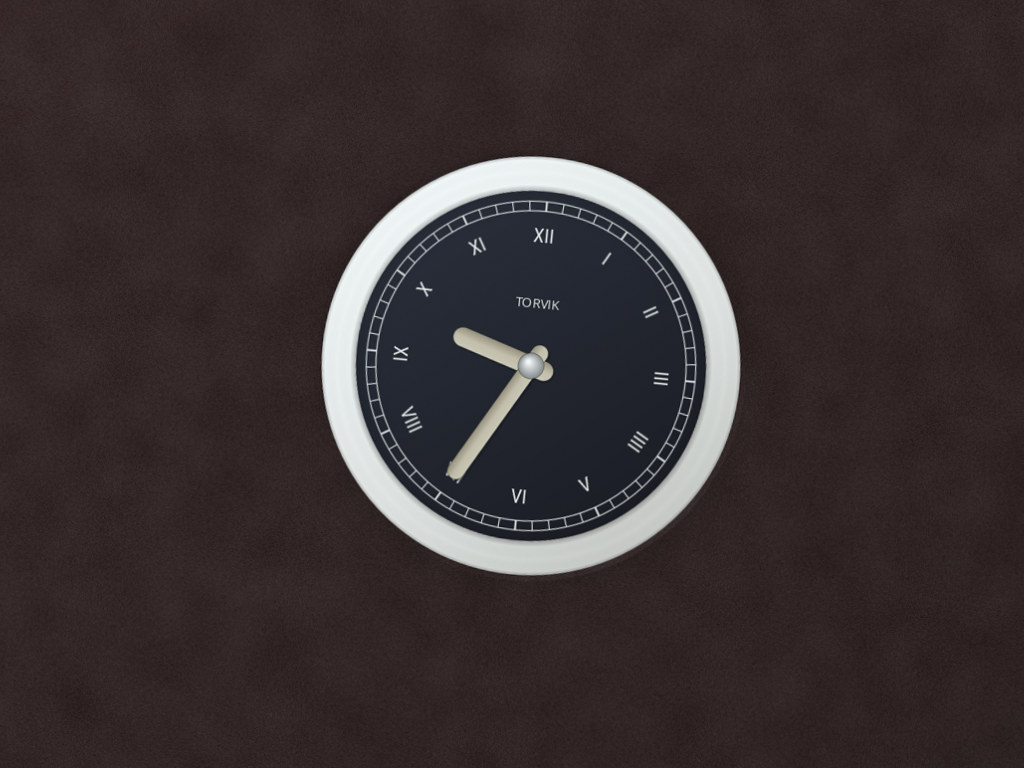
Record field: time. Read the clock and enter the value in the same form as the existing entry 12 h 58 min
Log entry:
9 h 35 min
